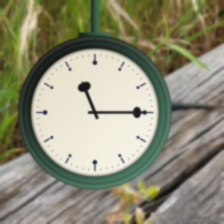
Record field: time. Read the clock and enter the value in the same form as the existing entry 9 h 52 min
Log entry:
11 h 15 min
